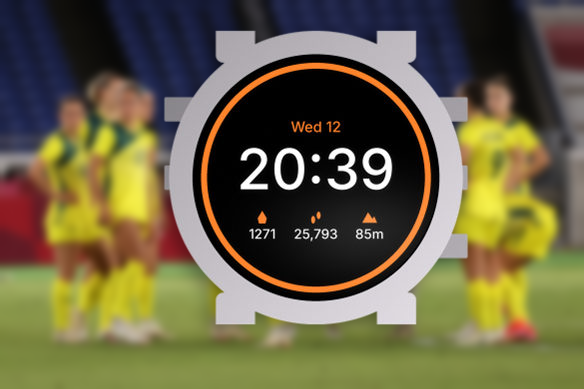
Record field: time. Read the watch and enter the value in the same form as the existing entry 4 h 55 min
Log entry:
20 h 39 min
